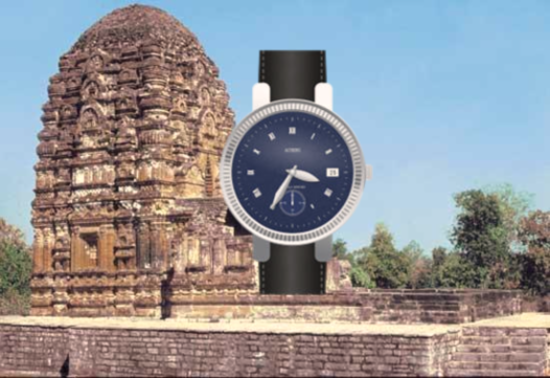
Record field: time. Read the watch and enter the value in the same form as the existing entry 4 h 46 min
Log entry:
3 h 35 min
